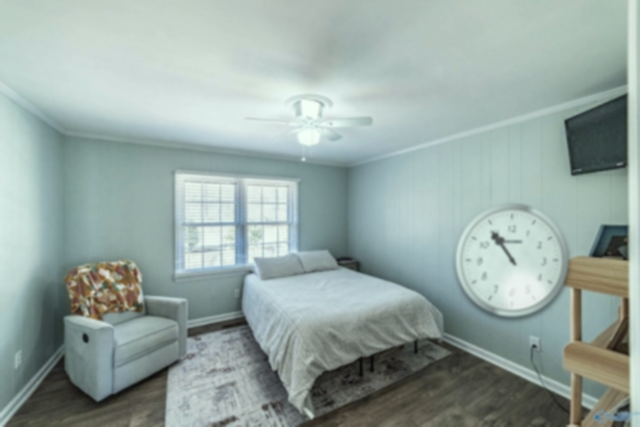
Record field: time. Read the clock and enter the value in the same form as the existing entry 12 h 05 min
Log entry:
10 h 54 min
